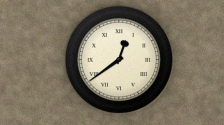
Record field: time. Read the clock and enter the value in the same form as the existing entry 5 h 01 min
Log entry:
12 h 39 min
